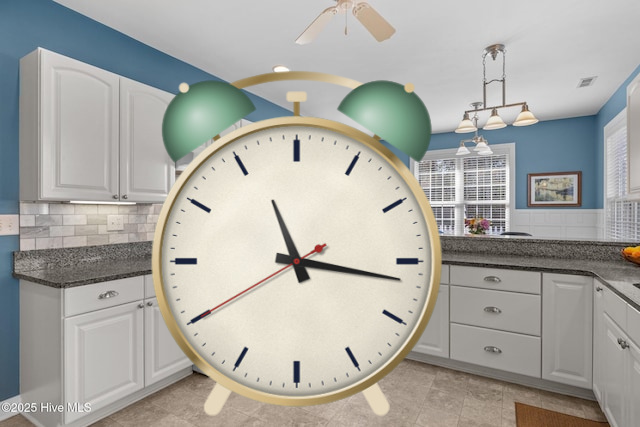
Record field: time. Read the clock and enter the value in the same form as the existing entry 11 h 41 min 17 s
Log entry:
11 h 16 min 40 s
